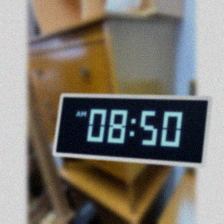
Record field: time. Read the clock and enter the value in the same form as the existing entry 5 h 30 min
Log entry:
8 h 50 min
